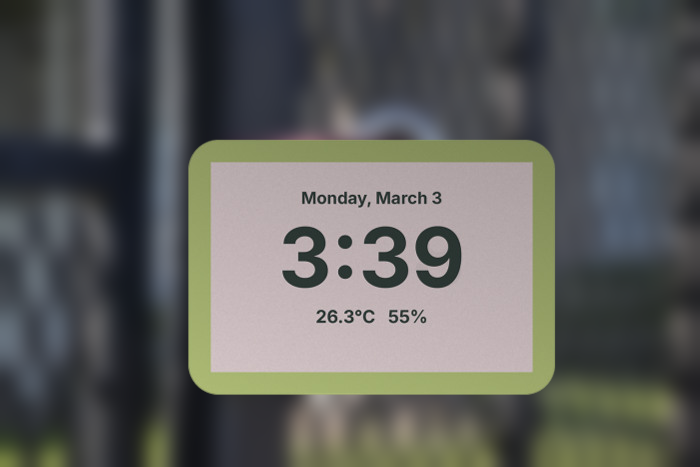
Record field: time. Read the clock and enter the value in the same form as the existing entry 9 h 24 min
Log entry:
3 h 39 min
